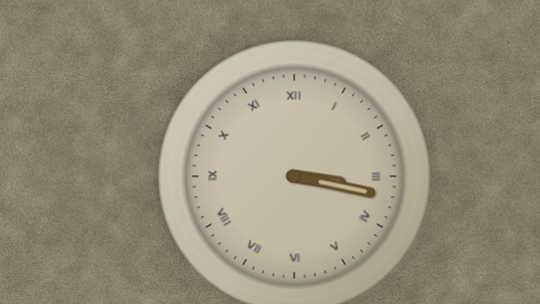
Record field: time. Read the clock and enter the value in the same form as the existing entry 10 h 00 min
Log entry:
3 h 17 min
